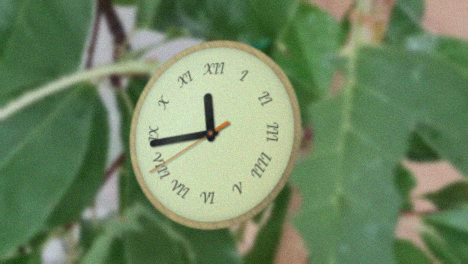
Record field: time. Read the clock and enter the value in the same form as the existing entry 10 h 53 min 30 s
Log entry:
11 h 43 min 40 s
